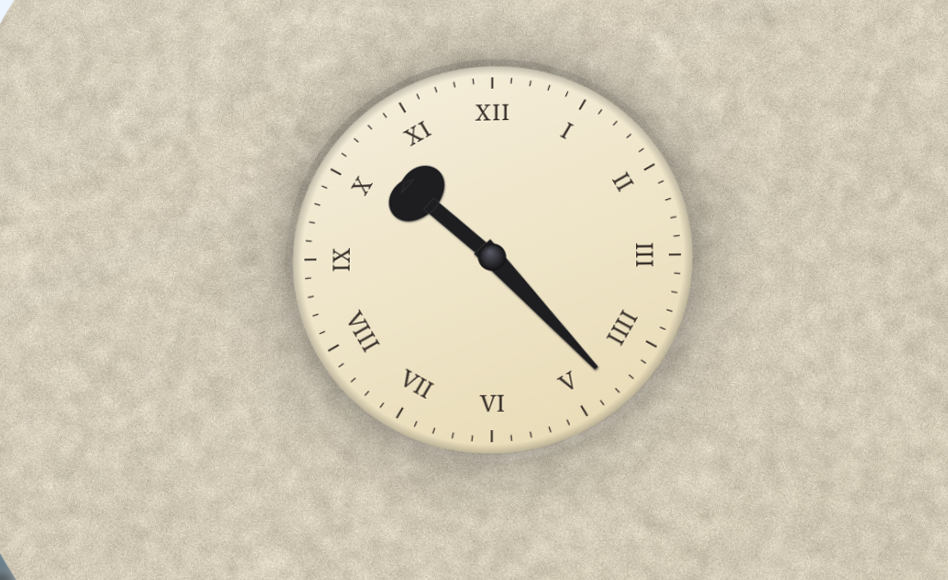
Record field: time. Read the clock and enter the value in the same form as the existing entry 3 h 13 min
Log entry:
10 h 23 min
